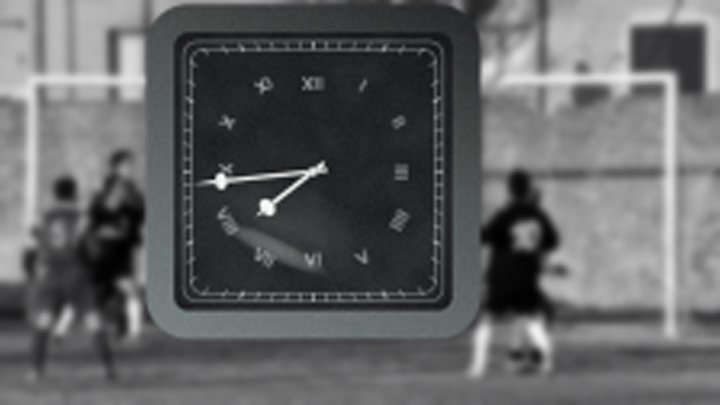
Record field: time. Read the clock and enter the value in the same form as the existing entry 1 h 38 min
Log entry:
7 h 44 min
